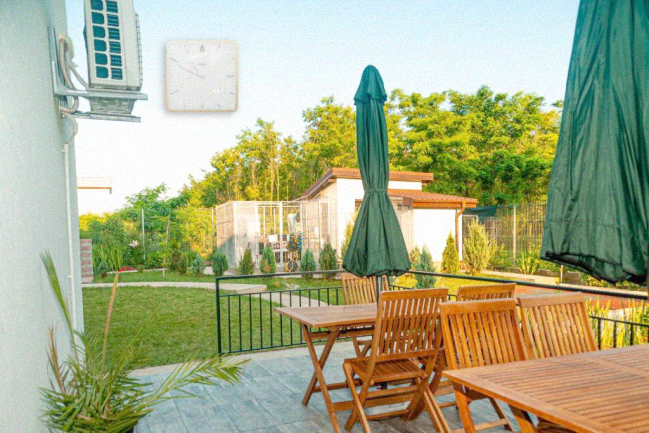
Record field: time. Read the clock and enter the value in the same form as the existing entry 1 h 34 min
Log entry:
10 h 49 min
